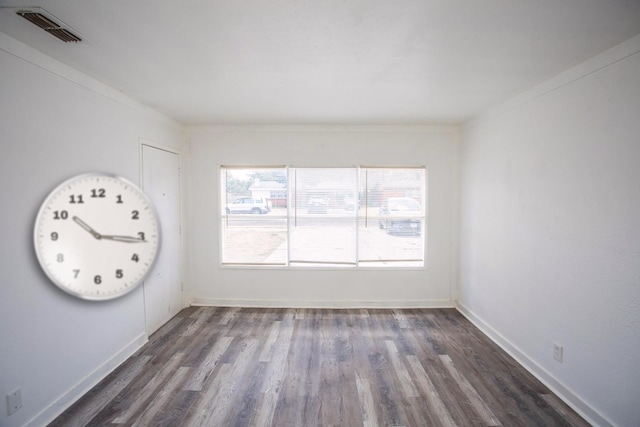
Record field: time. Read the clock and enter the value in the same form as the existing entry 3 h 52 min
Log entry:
10 h 16 min
